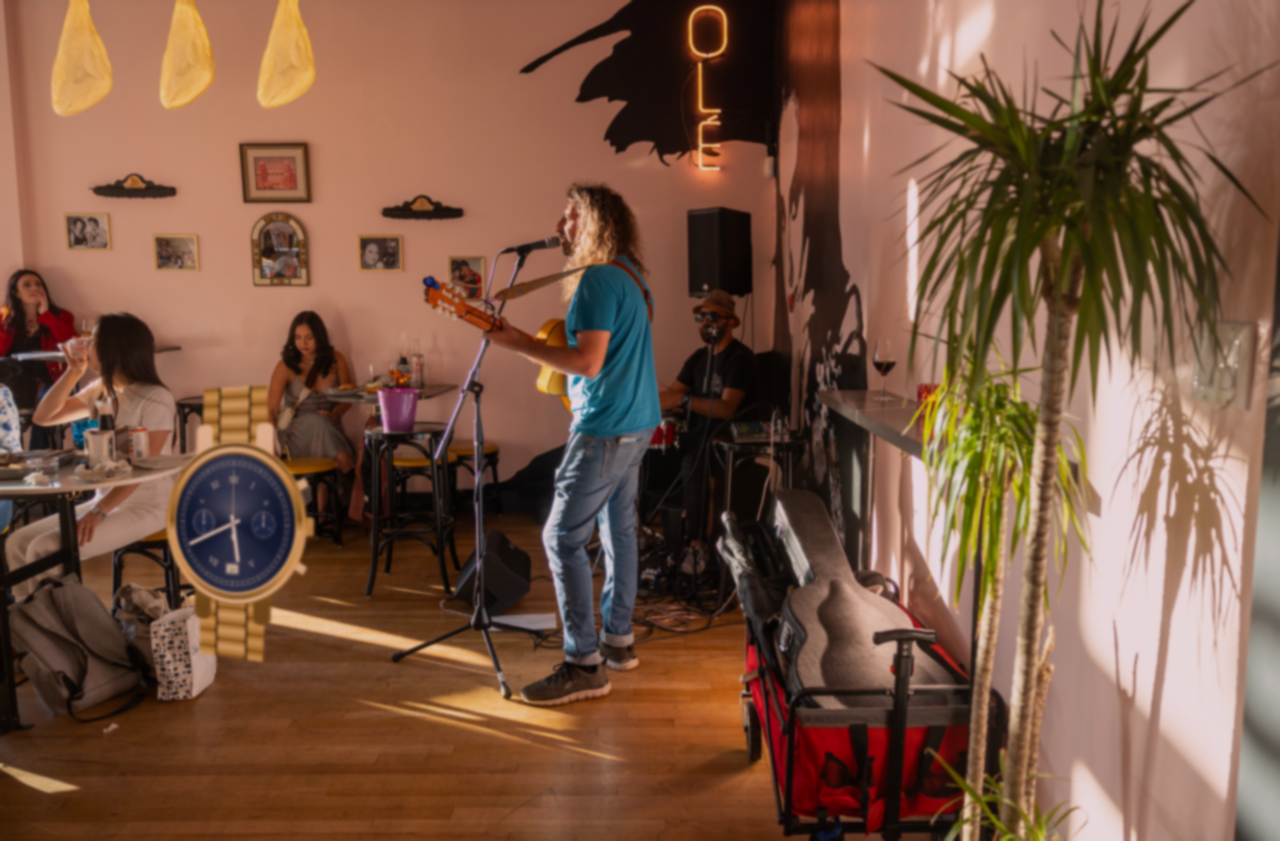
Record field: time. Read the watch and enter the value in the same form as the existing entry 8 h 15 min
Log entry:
5 h 41 min
